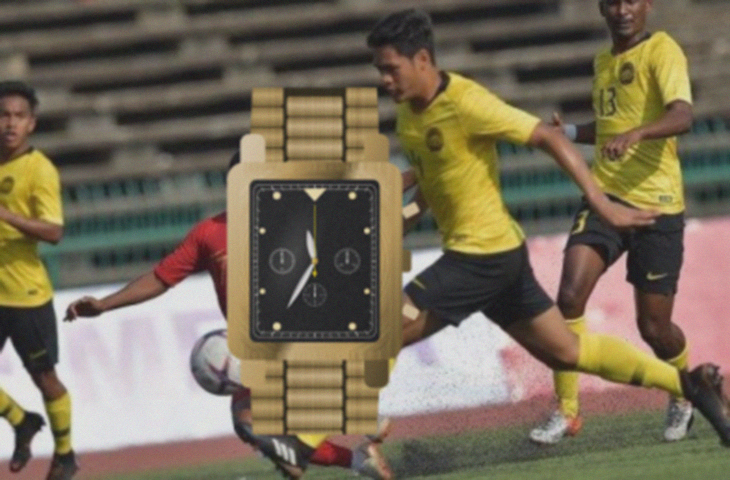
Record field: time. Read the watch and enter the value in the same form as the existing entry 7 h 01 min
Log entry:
11 h 35 min
